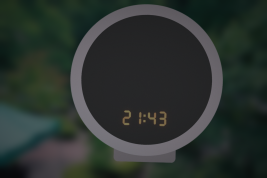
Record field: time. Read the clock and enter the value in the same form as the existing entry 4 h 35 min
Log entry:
21 h 43 min
